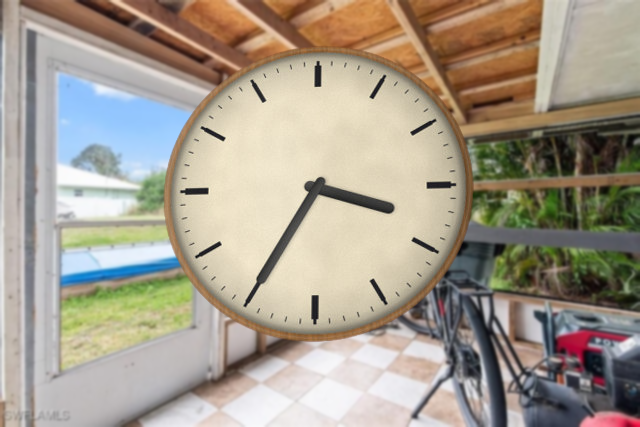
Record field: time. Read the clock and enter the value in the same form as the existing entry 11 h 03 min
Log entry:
3 h 35 min
